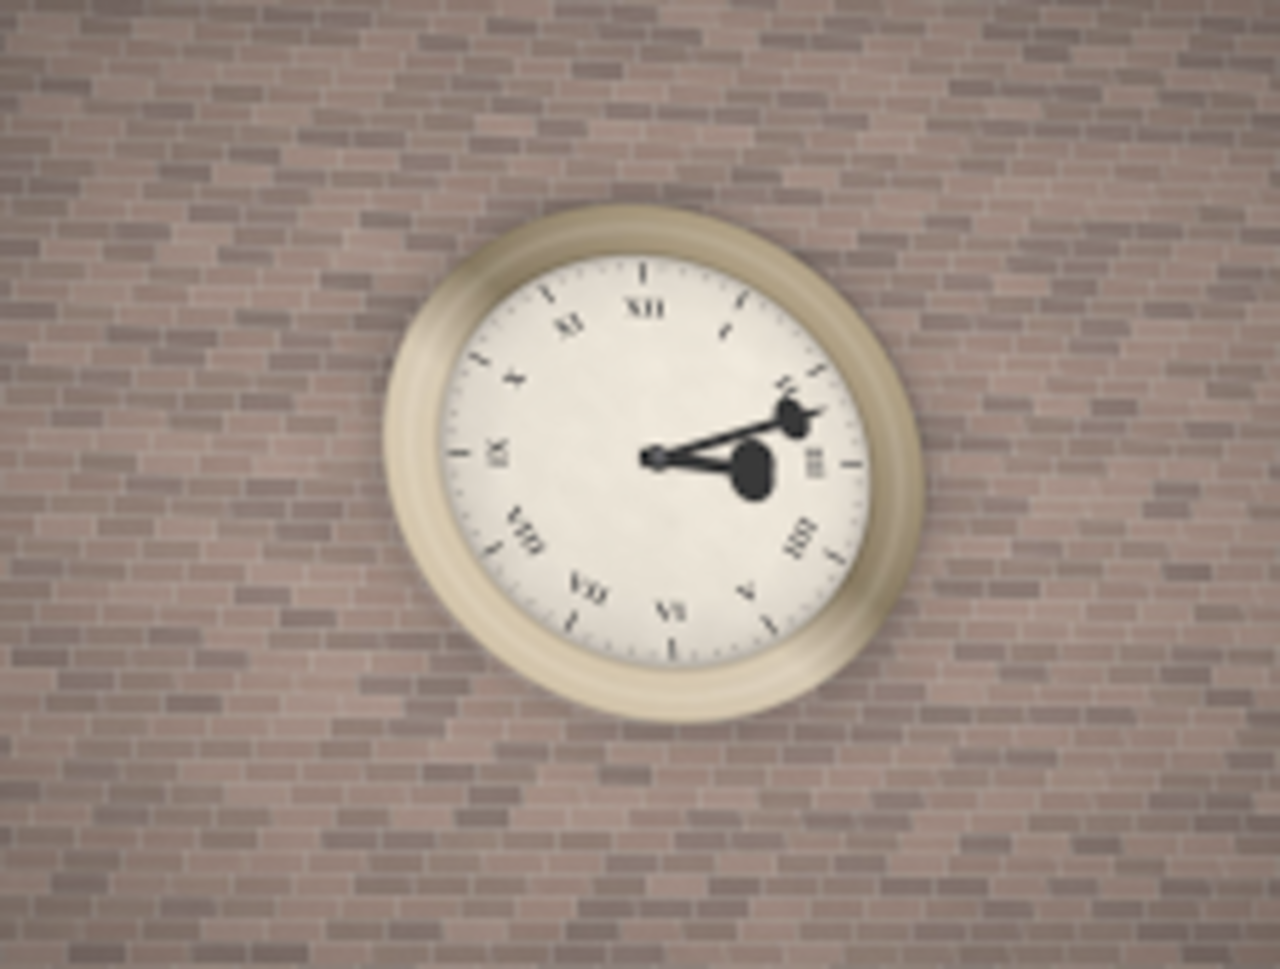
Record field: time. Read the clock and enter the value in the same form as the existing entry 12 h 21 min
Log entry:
3 h 12 min
